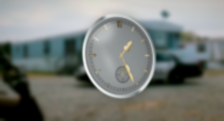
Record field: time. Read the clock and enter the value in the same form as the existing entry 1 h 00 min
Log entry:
1 h 26 min
